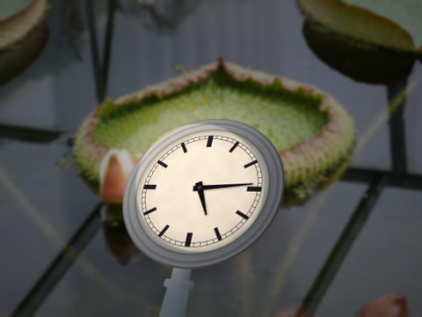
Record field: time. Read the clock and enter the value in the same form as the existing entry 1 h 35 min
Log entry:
5 h 14 min
